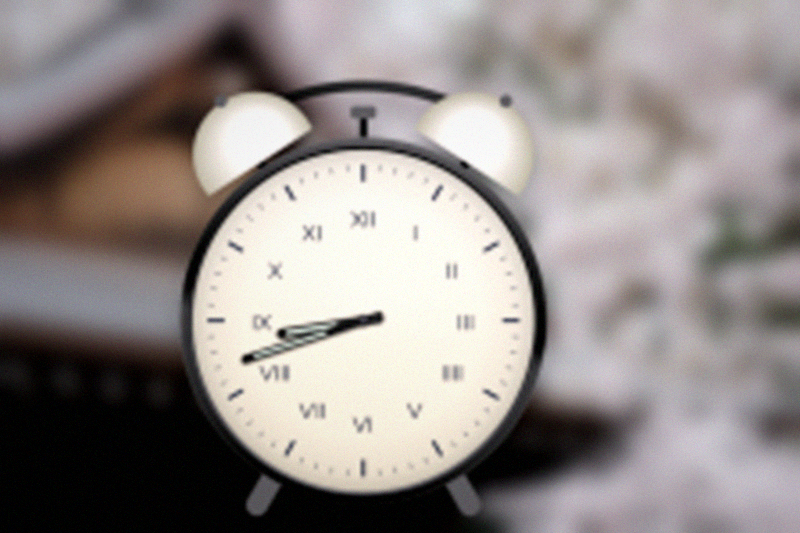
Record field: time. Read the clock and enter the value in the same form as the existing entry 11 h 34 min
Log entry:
8 h 42 min
